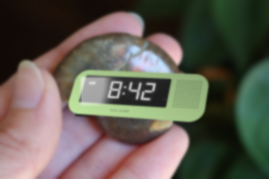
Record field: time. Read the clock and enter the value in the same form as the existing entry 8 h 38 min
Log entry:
8 h 42 min
